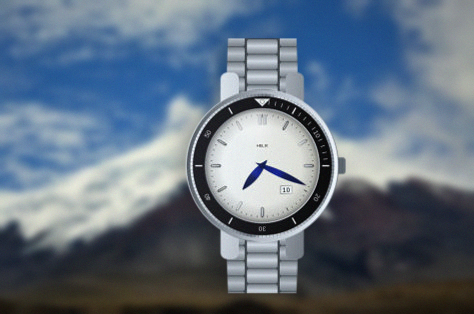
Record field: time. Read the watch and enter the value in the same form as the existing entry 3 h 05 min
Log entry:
7 h 19 min
